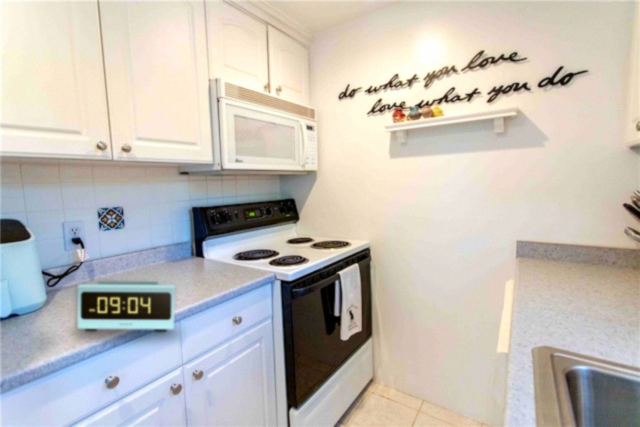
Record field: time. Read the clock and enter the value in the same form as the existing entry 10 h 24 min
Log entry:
9 h 04 min
